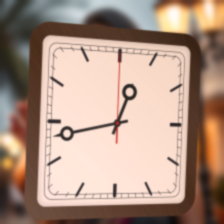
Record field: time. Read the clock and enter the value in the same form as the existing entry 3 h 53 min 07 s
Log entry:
12 h 43 min 00 s
